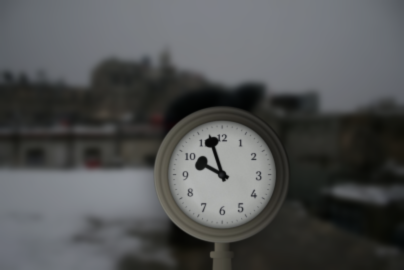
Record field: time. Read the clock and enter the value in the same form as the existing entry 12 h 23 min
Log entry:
9 h 57 min
